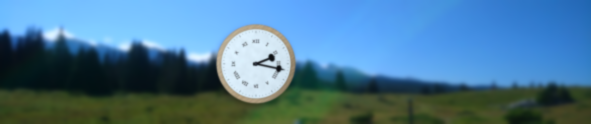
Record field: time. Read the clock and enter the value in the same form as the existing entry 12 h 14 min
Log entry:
2 h 17 min
